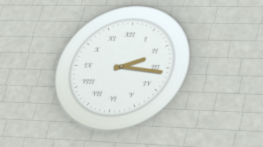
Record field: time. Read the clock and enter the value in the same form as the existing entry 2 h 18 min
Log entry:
2 h 16 min
